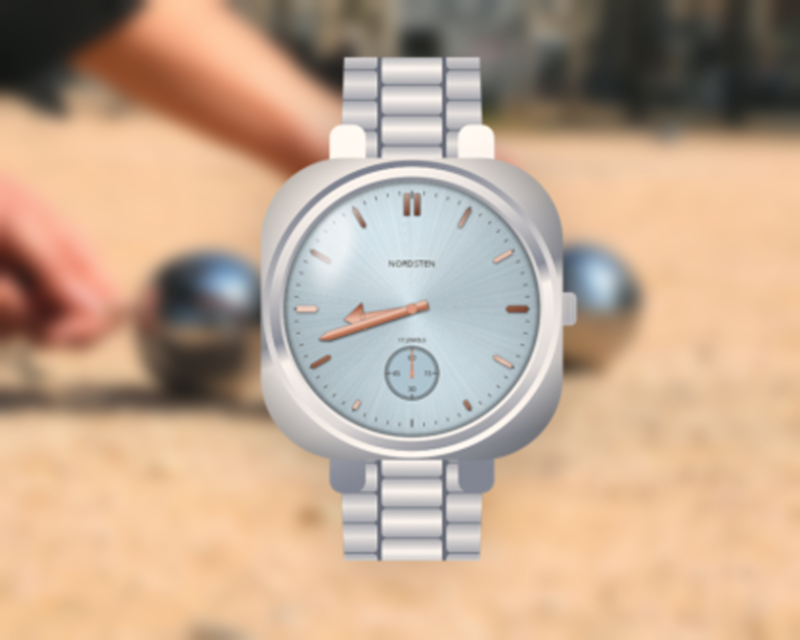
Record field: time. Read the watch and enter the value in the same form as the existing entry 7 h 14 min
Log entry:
8 h 42 min
